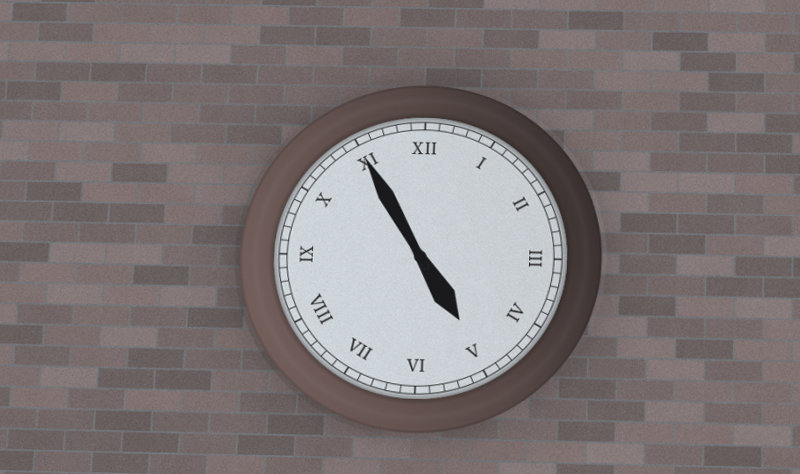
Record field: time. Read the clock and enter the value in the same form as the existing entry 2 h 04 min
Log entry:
4 h 55 min
